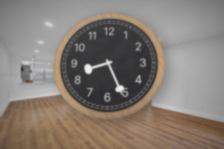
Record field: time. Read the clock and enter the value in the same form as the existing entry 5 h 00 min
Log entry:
8 h 26 min
